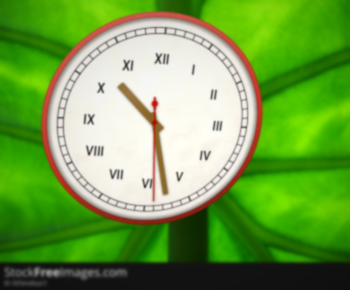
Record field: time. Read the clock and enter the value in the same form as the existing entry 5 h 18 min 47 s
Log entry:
10 h 27 min 29 s
